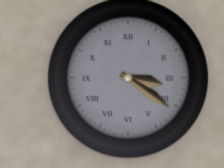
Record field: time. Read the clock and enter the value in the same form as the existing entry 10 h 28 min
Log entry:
3 h 21 min
